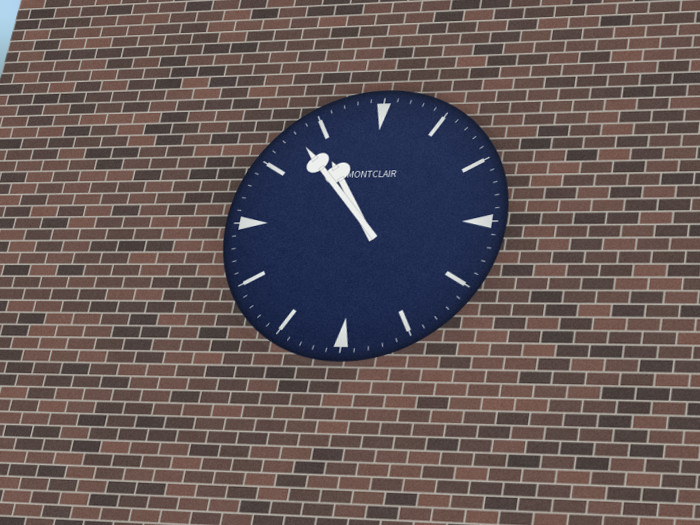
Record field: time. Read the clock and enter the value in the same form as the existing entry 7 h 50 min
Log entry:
10 h 53 min
